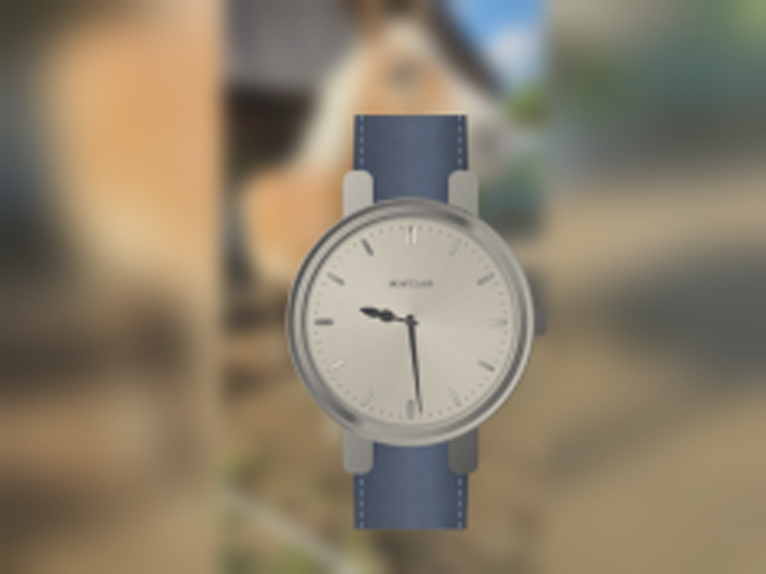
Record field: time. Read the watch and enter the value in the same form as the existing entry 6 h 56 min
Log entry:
9 h 29 min
